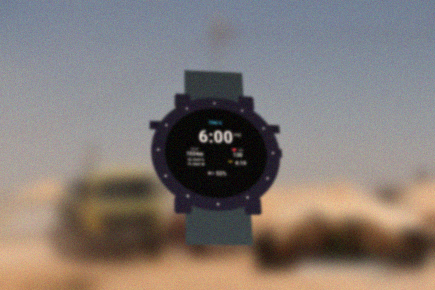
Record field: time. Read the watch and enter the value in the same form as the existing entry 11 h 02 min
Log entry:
6 h 00 min
